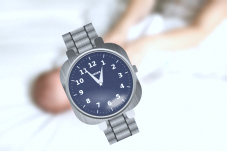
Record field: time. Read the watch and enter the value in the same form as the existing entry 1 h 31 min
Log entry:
12 h 56 min
